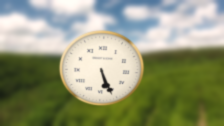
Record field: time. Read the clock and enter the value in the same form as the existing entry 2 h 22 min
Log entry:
5 h 26 min
